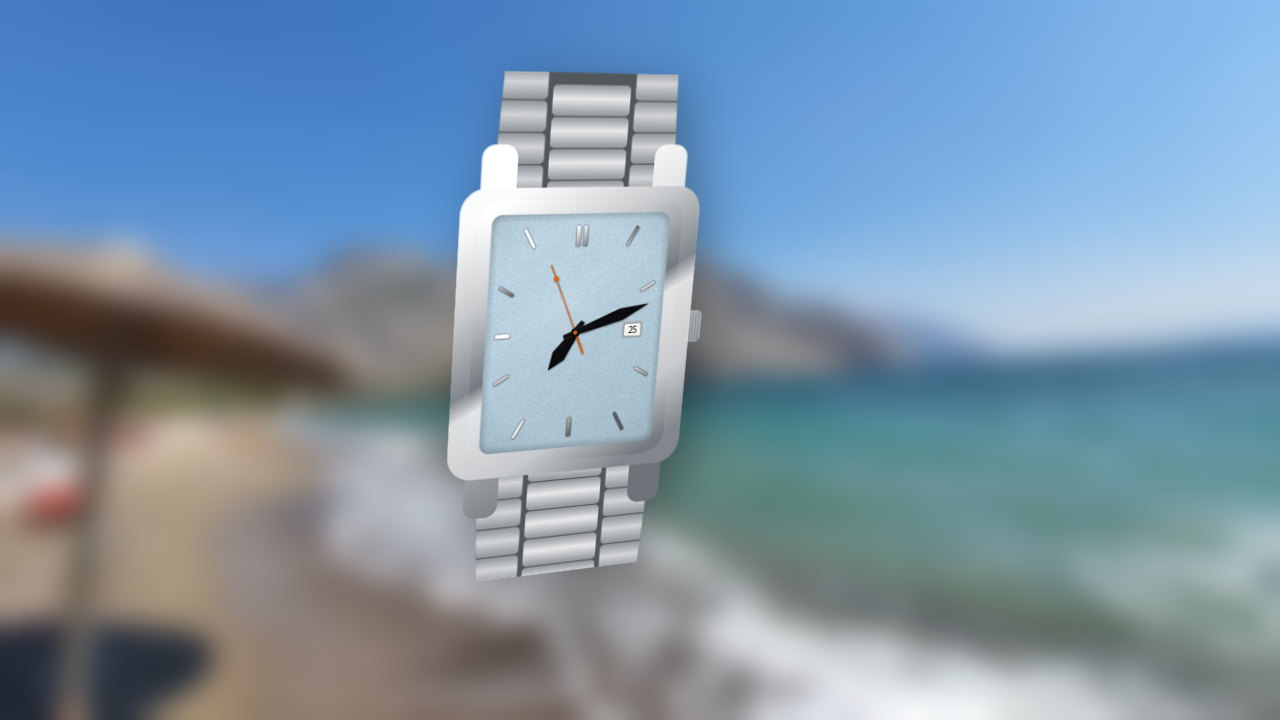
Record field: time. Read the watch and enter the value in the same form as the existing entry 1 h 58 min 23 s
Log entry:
7 h 11 min 56 s
